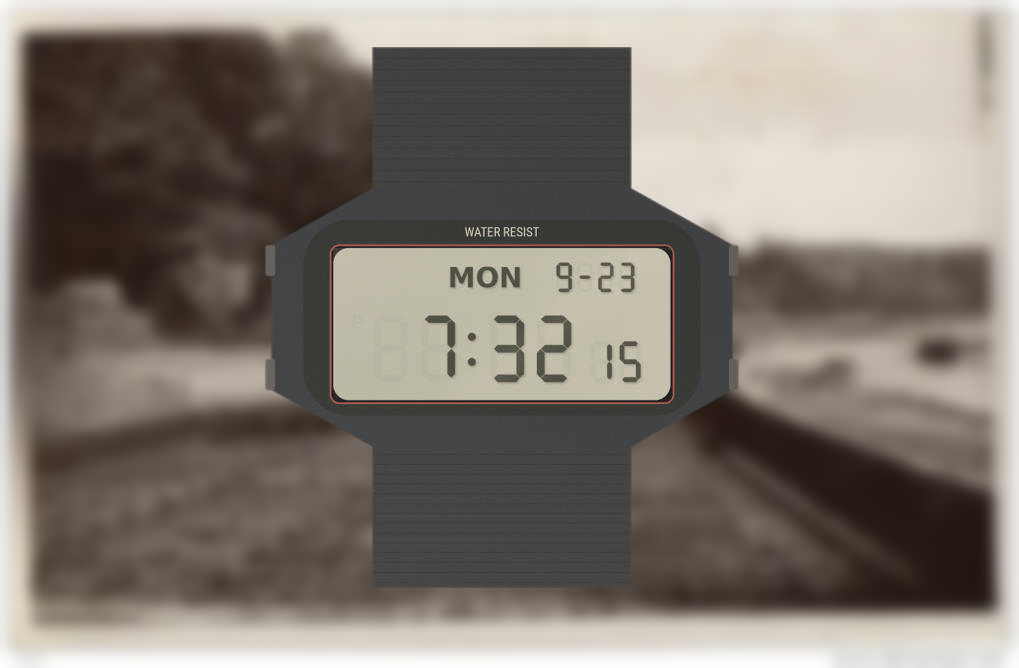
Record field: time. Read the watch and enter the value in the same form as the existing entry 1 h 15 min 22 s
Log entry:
7 h 32 min 15 s
